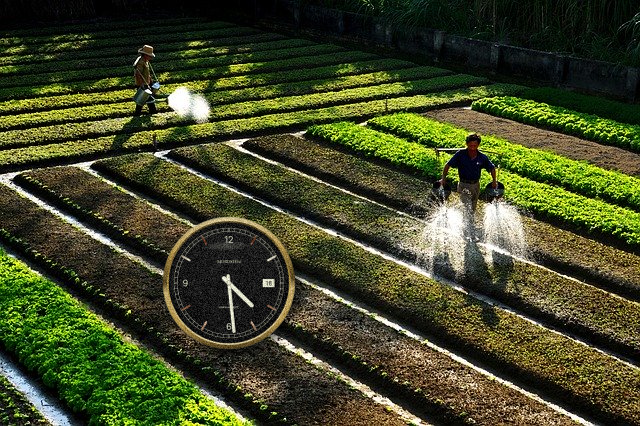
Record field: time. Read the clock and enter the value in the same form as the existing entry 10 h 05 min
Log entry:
4 h 29 min
